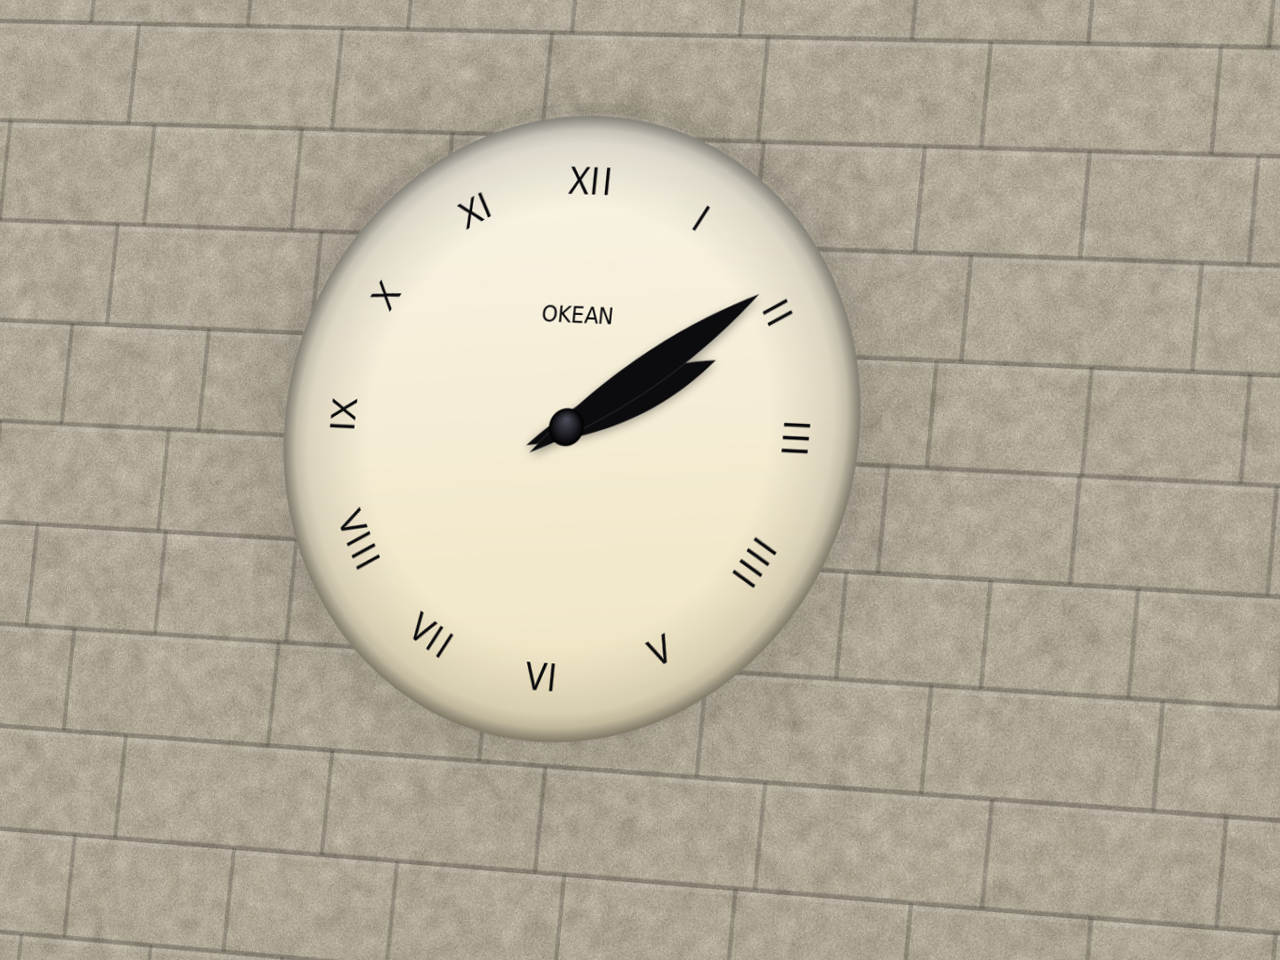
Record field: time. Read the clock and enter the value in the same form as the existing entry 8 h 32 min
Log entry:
2 h 09 min
